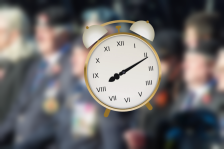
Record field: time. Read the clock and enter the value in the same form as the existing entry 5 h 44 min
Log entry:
8 h 11 min
